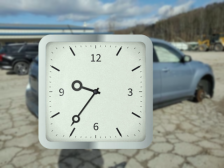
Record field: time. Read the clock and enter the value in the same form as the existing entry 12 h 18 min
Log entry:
9 h 36 min
